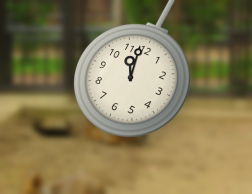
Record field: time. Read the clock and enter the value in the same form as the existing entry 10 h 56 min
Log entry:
10 h 58 min
